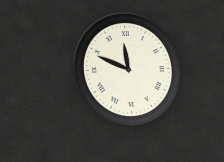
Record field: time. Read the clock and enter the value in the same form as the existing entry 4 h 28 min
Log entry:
11 h 49 min
